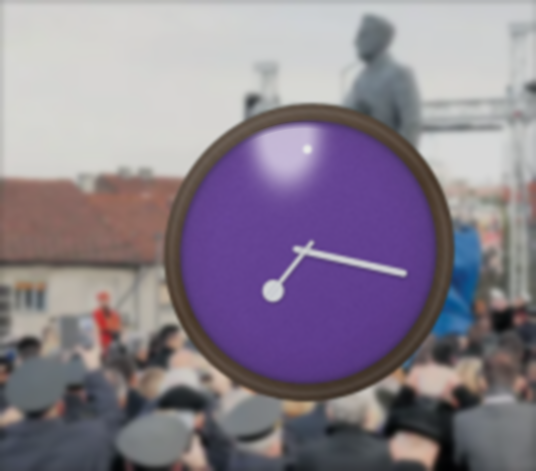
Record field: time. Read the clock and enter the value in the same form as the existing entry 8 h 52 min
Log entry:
7 h 17 min
